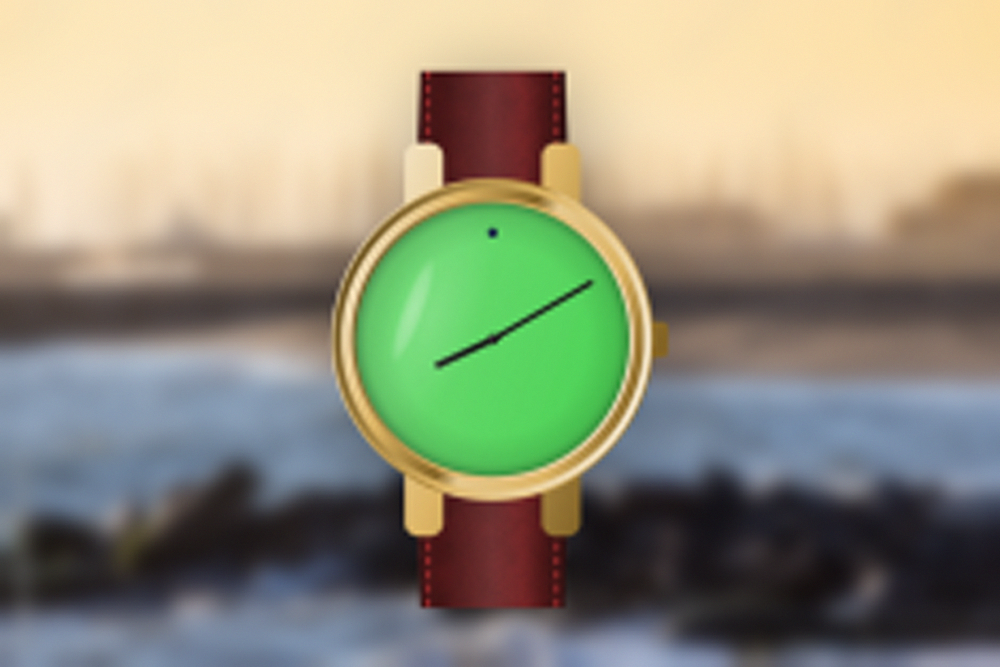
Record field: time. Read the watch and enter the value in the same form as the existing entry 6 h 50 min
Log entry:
8 h 10 min
